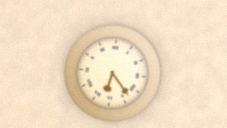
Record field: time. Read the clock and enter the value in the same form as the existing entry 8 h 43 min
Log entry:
6 h 23 min
